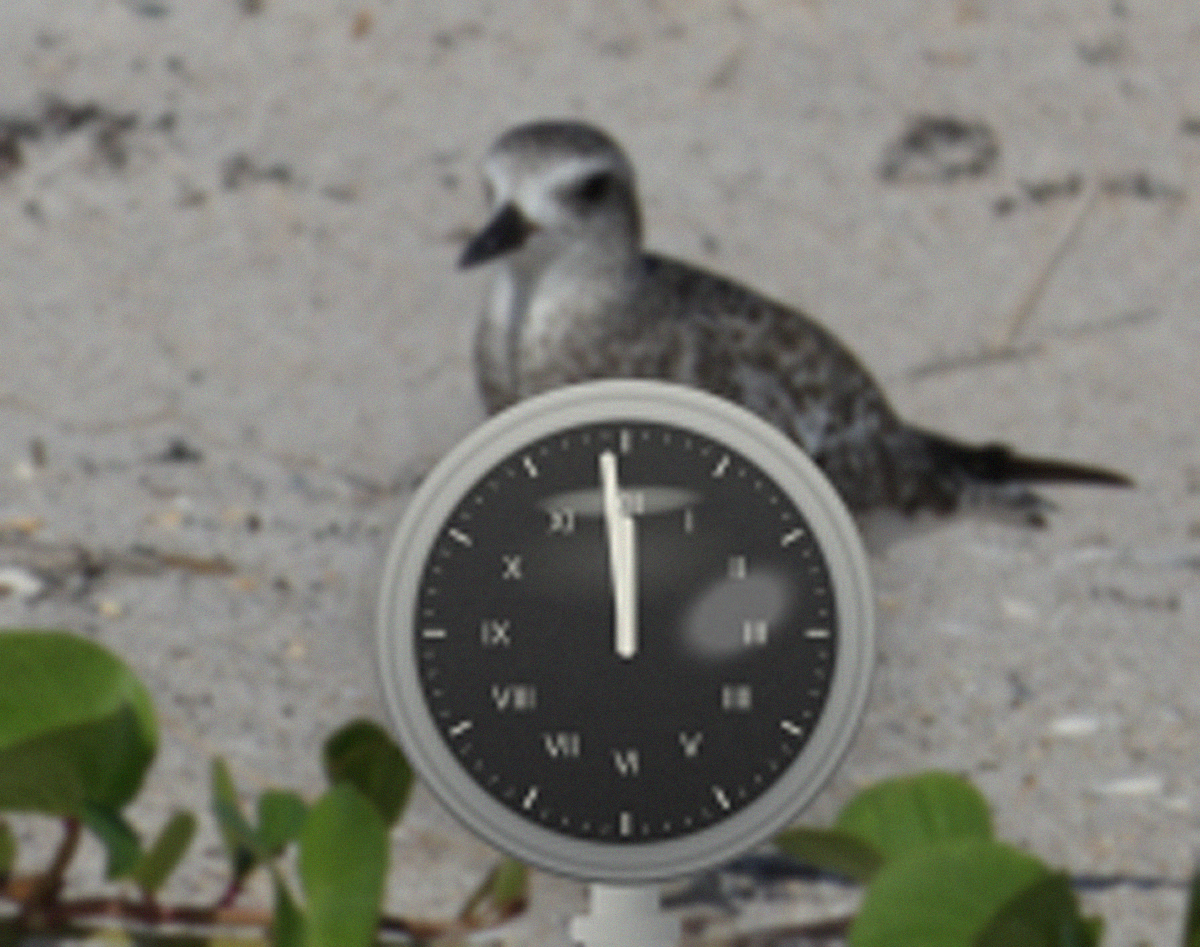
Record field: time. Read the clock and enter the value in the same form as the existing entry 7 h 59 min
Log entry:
11 h 59 min
